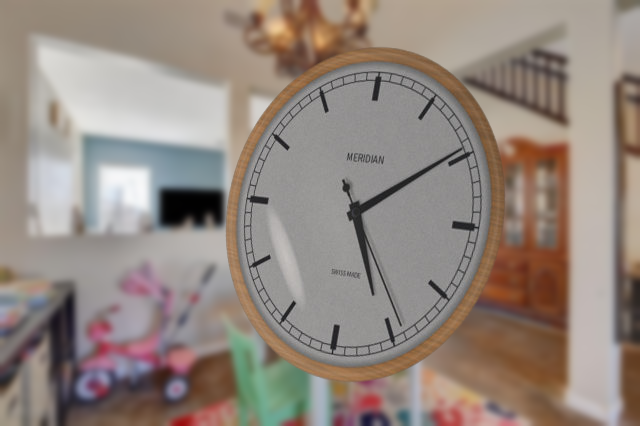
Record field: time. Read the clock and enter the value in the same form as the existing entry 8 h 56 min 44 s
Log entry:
5 h 09 min 24 s
